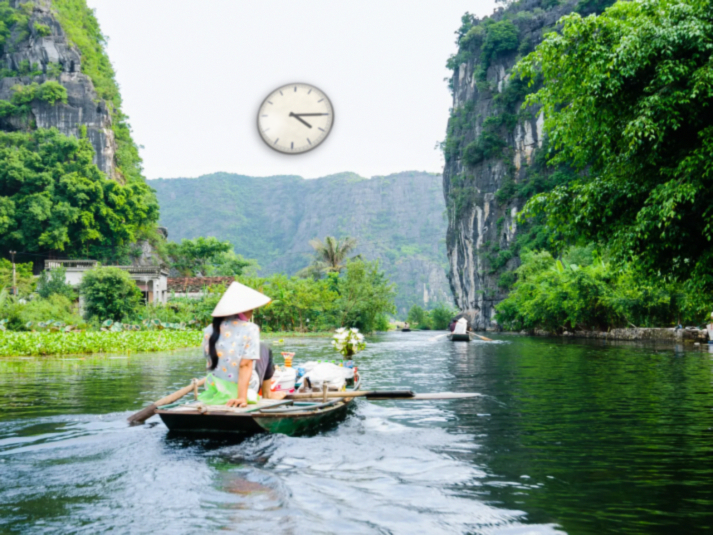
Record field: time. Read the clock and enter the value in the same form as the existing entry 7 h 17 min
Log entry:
4 h 15 min
